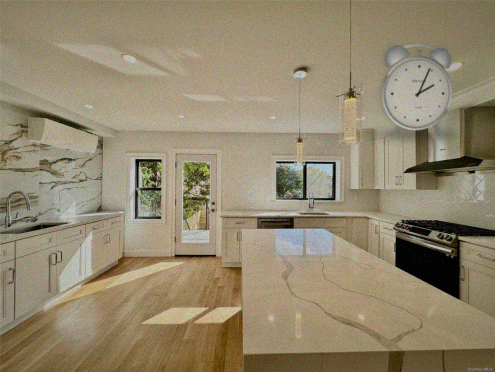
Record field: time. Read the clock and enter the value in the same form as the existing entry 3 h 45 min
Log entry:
2 h 04 min
